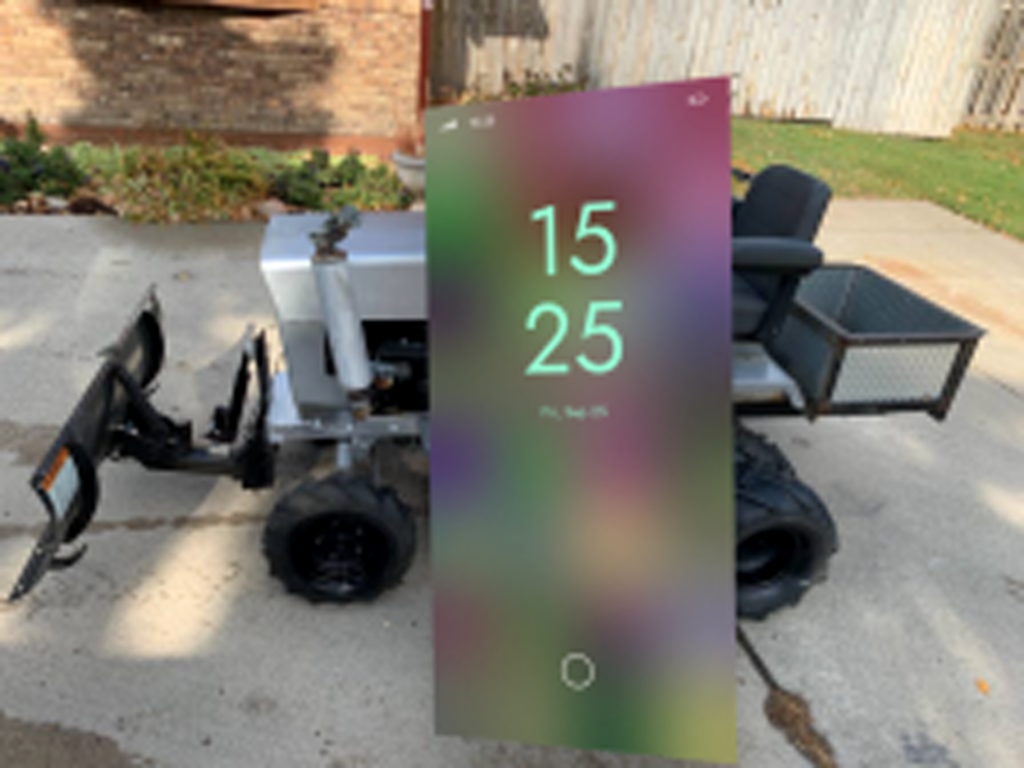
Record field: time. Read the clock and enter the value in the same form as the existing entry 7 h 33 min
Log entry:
15 h 25 min
